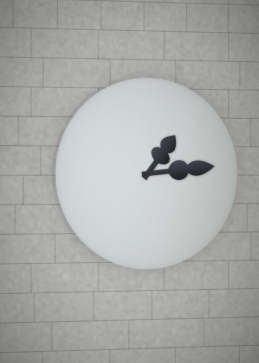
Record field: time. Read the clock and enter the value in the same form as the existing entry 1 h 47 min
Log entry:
1 h 14 min
